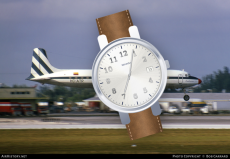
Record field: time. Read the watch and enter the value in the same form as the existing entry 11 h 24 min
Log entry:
7 h 04 min
